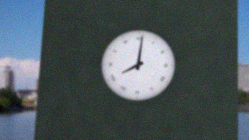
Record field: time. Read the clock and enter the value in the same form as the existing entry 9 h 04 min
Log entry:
8 h 01 min
